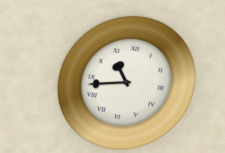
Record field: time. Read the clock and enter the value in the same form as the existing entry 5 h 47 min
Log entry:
10 h 43 min
